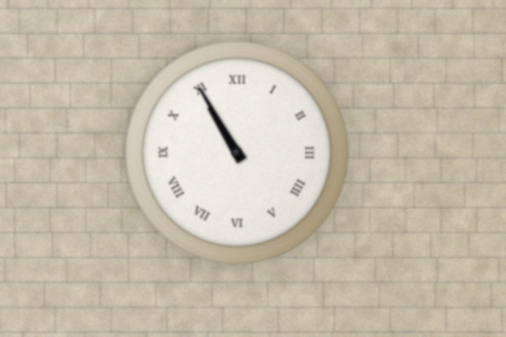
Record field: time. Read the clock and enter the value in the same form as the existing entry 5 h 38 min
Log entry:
10 h 55 min
